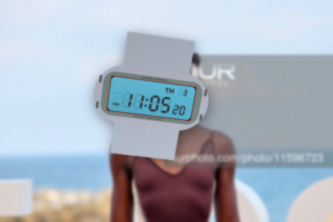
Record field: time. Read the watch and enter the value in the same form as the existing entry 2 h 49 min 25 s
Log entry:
11 h 05 min 20 s
